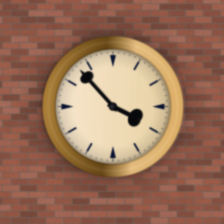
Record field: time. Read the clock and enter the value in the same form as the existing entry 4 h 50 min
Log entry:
3 h 53 min
